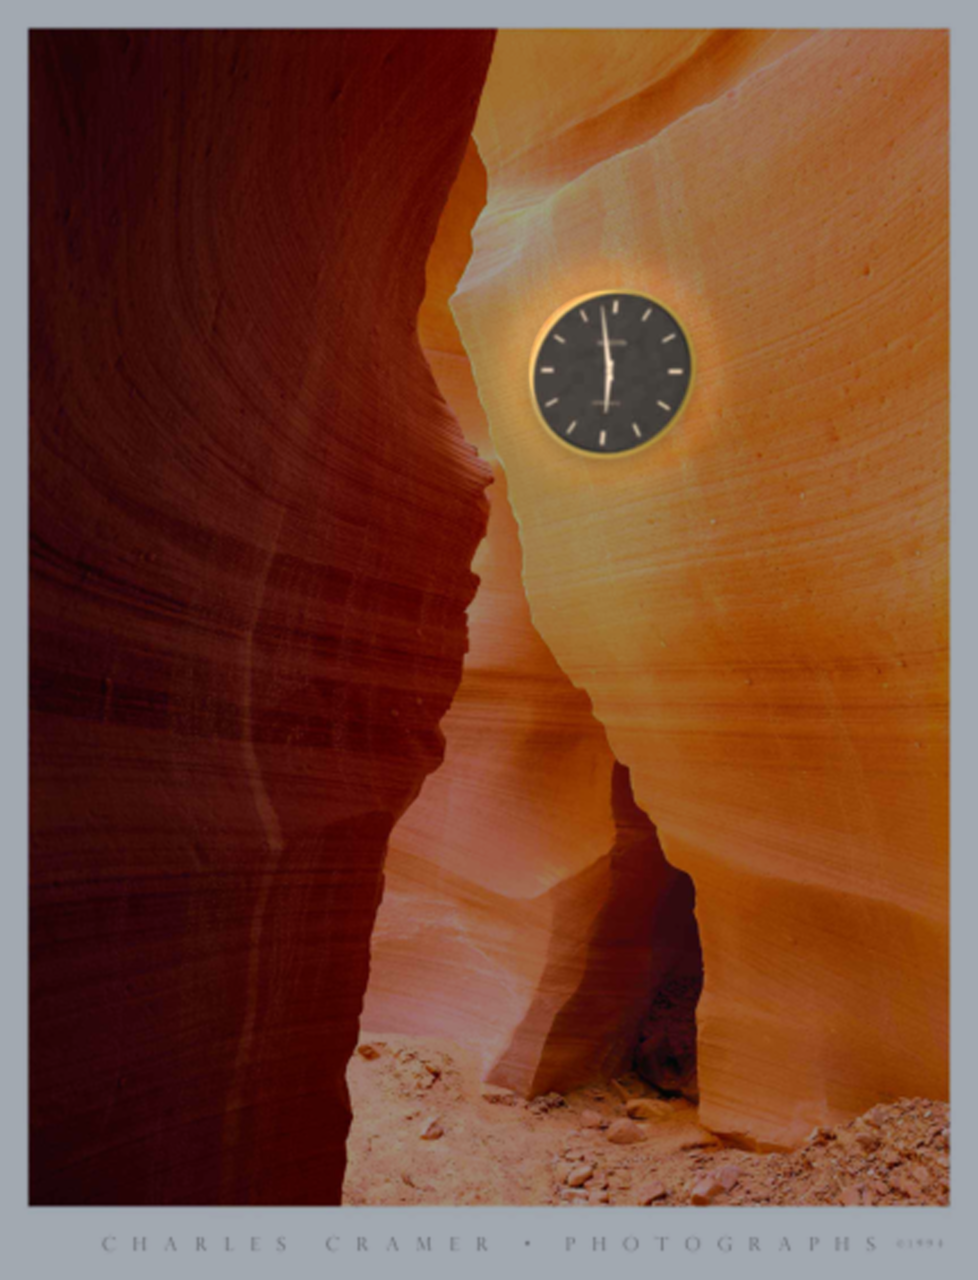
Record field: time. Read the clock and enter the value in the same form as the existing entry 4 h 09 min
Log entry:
5 h 58 min
